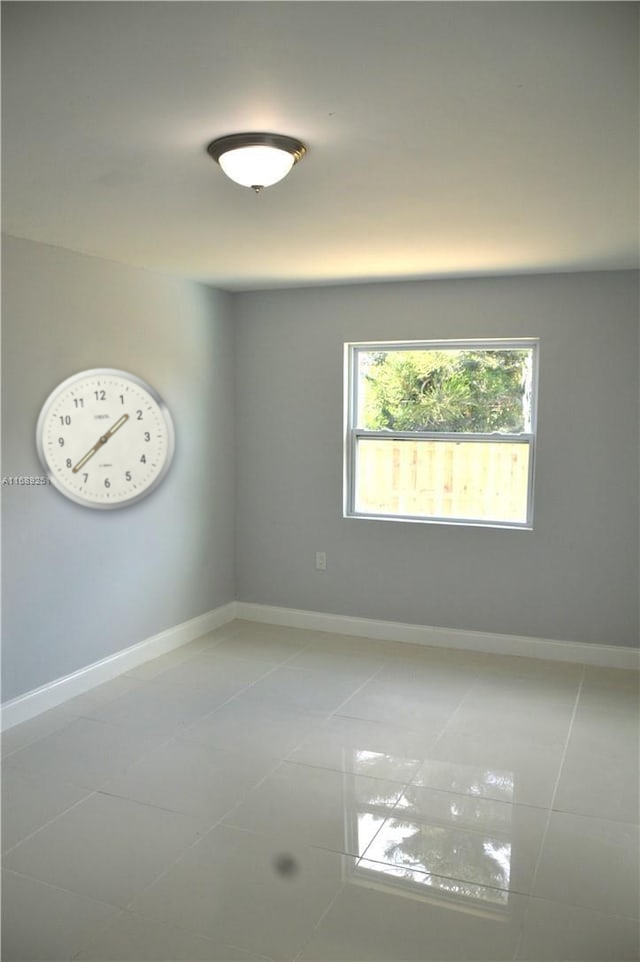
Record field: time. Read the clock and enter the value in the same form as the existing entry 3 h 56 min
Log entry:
1 h 38 min
